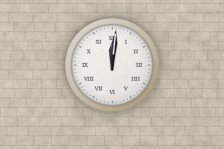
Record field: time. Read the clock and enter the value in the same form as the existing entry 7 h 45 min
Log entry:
12 h 01 min
